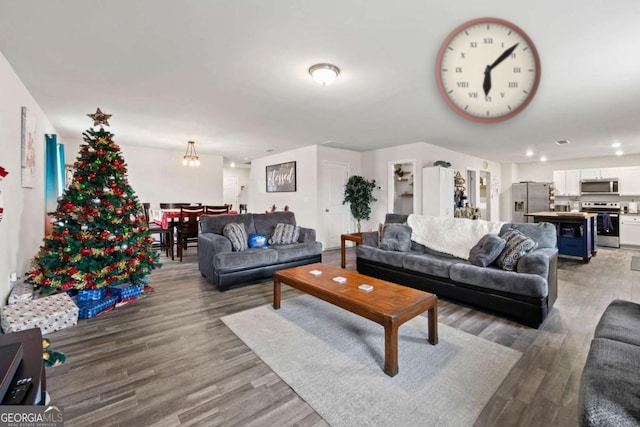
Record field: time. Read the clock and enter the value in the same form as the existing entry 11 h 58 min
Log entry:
6 h 08 min
